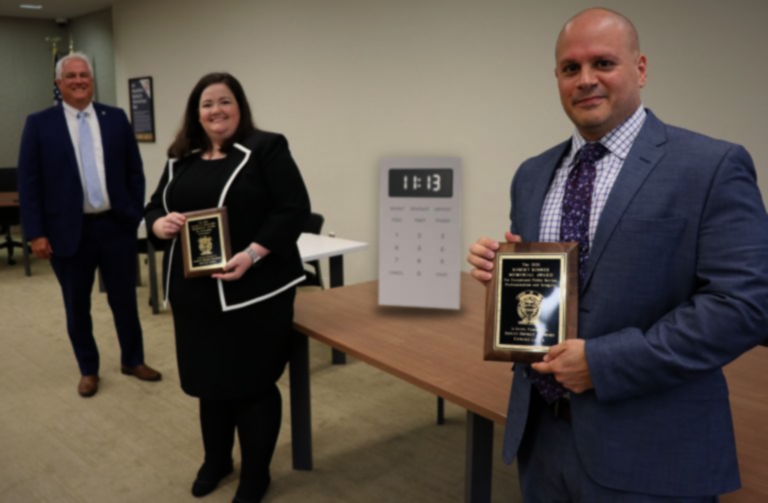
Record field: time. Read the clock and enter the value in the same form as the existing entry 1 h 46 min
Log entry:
11 h 13 min
